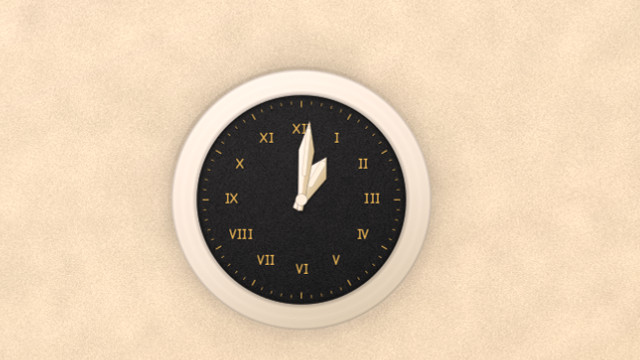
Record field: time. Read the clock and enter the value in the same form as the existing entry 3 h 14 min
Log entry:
1 h 01 min
